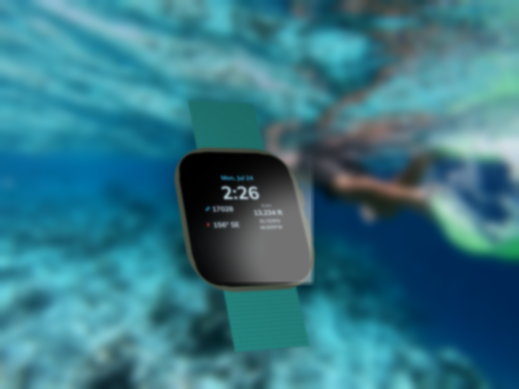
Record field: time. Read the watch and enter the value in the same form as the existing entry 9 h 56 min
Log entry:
2 h 26 min
